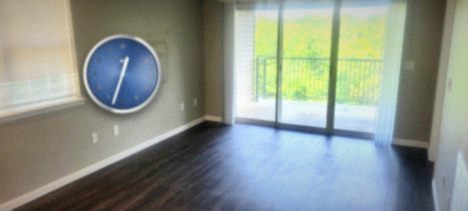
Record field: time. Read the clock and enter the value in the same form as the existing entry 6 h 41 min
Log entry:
12 h 33 min
